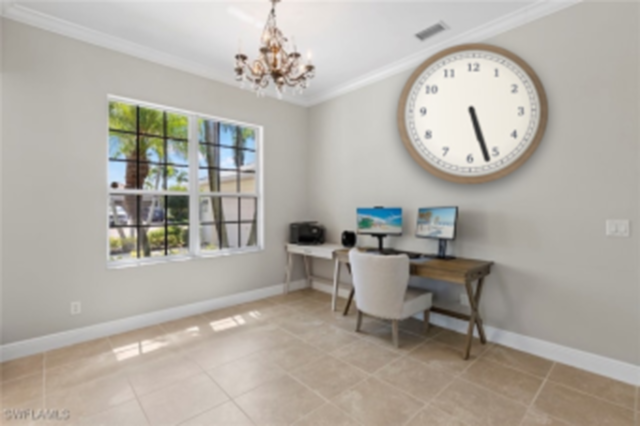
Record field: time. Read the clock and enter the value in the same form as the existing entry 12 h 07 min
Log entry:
5 h 27 min
